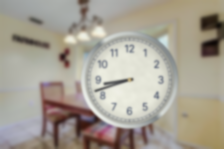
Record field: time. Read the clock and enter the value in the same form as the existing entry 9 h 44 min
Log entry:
8 h 42 min
